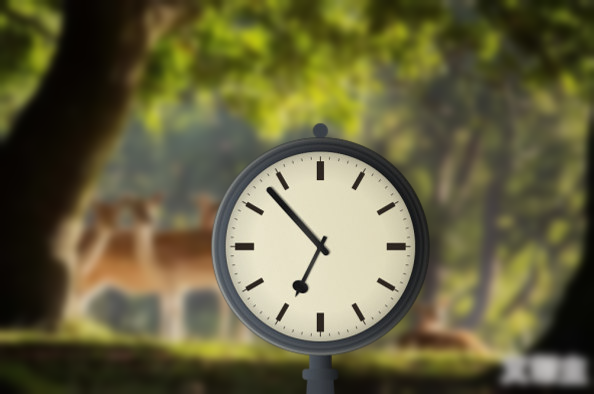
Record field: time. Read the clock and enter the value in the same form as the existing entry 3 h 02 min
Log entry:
6 h 53 min
